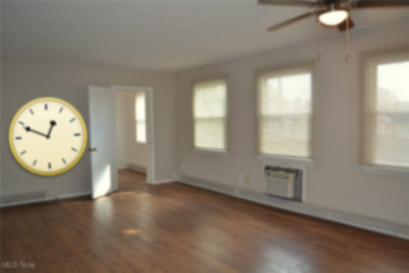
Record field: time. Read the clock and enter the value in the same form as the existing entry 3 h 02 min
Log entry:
12 h 49 min
